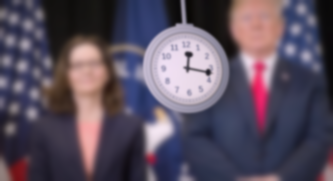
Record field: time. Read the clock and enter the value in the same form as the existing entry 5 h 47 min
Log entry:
12 h 17 min
